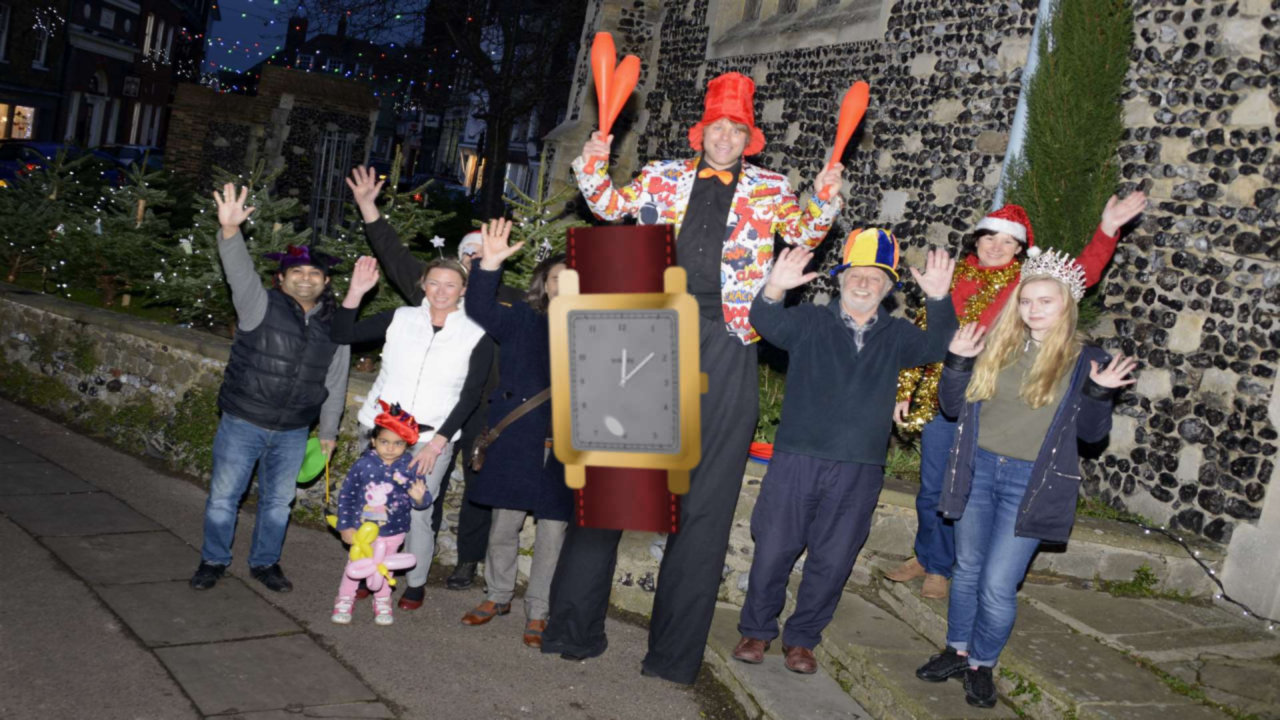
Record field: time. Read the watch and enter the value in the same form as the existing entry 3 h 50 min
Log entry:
12 h 08 min
